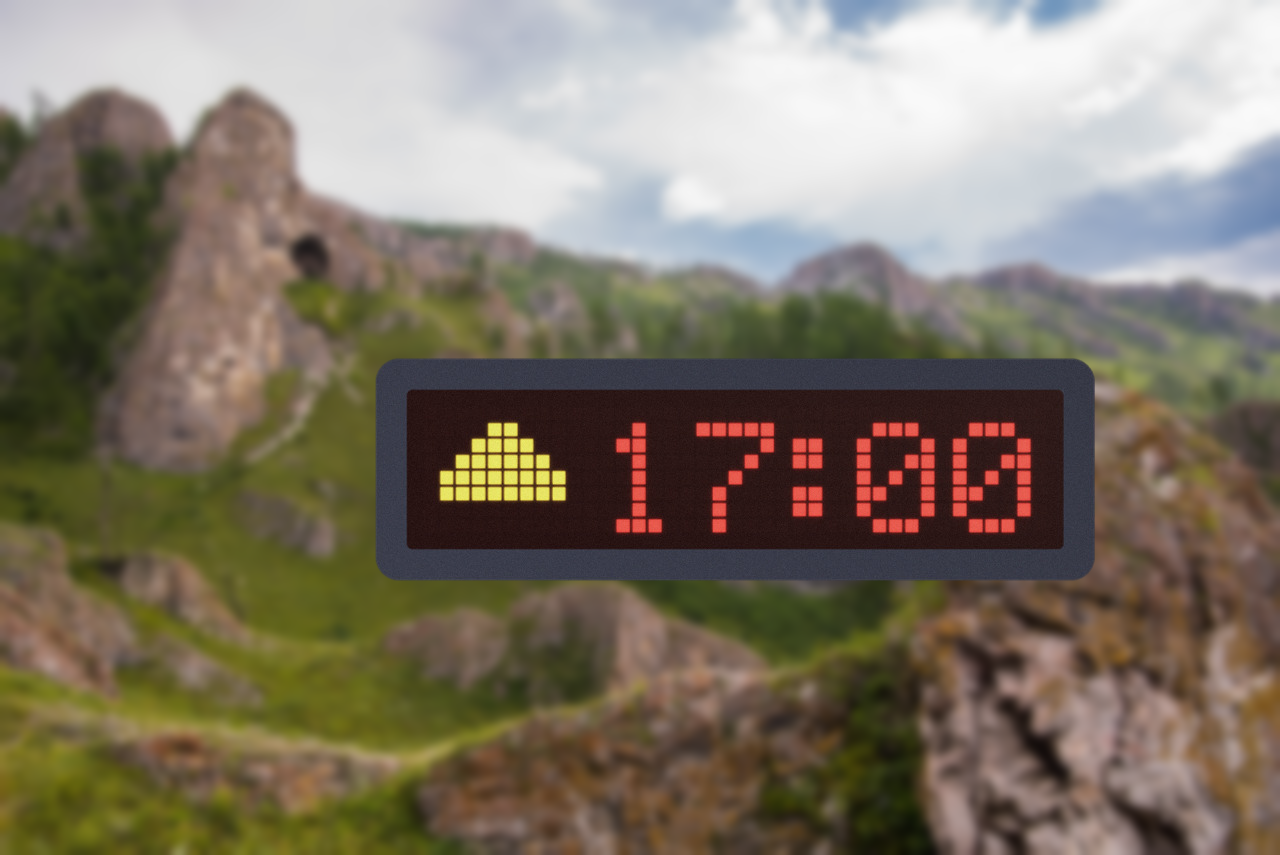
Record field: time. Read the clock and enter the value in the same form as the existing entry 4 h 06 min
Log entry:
17 h 00 min
